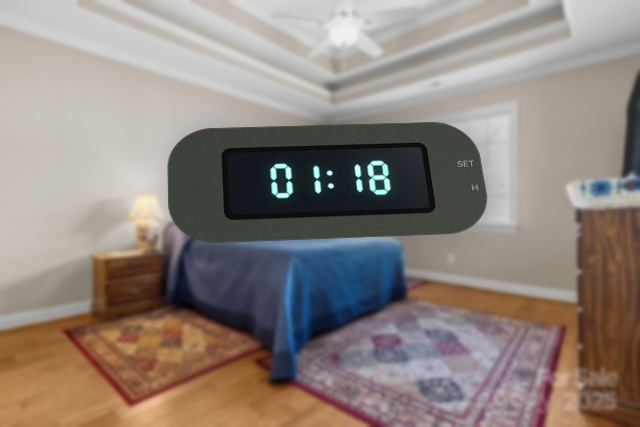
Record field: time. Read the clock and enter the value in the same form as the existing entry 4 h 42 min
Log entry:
1 h 18 min
